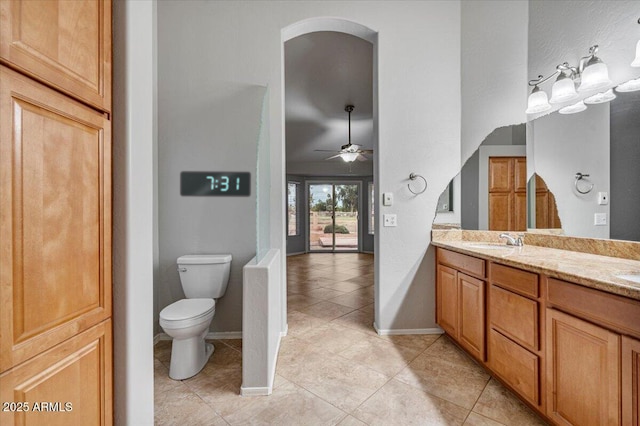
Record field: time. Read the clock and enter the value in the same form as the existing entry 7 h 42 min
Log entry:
7 h 31 min
